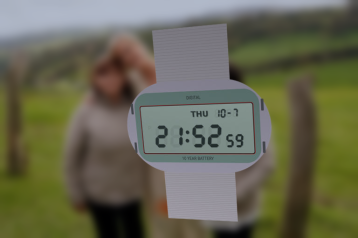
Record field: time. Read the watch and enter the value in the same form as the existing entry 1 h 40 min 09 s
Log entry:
21 h 52 min 59 s
